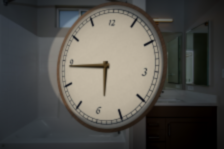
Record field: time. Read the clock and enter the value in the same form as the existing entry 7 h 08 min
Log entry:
5 h 44 min
